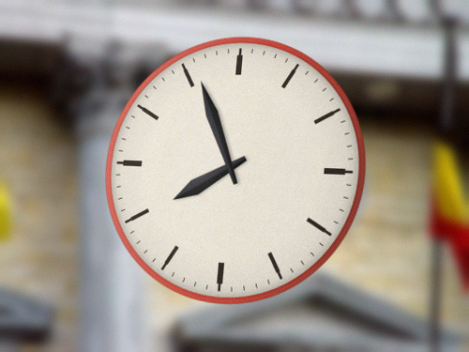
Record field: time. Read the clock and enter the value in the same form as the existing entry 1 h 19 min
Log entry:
7 h 56 min
